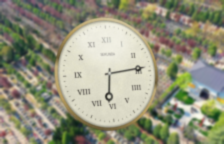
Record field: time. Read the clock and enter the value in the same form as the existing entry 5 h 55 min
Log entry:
6 h 14 min
